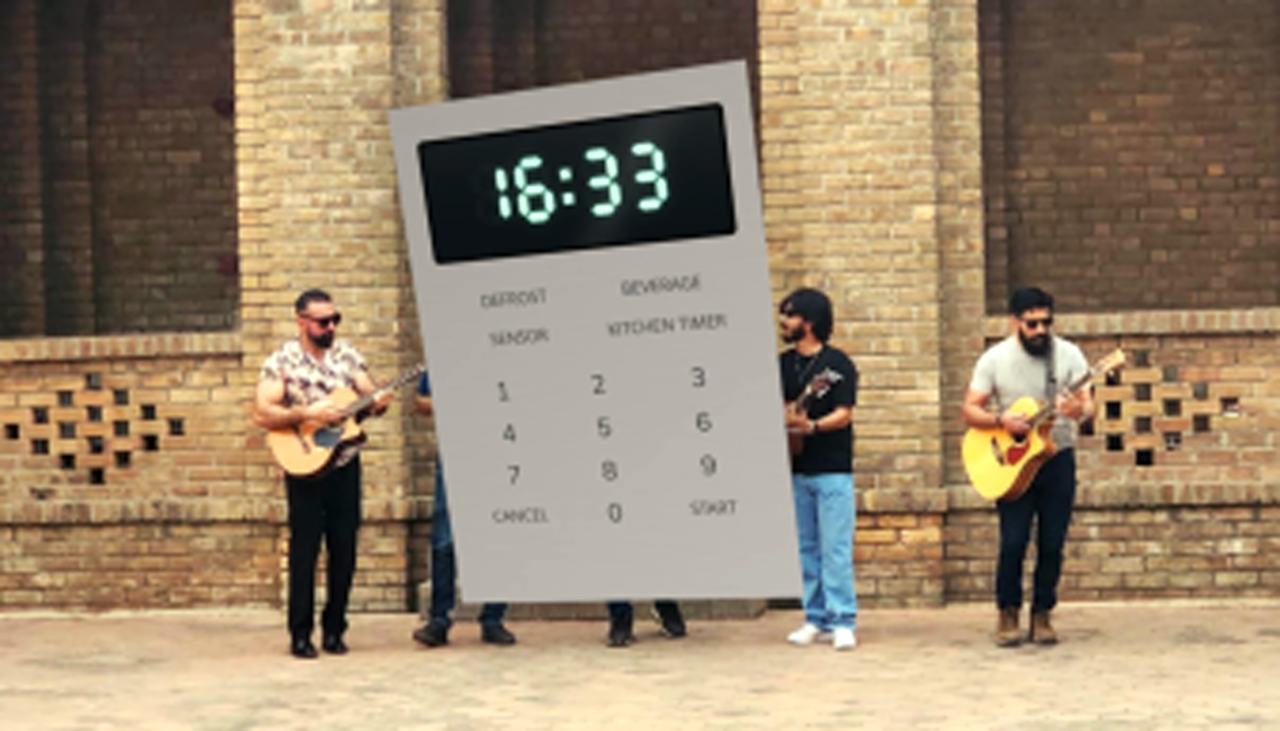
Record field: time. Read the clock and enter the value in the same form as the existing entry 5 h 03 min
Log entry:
16 h 33 min
